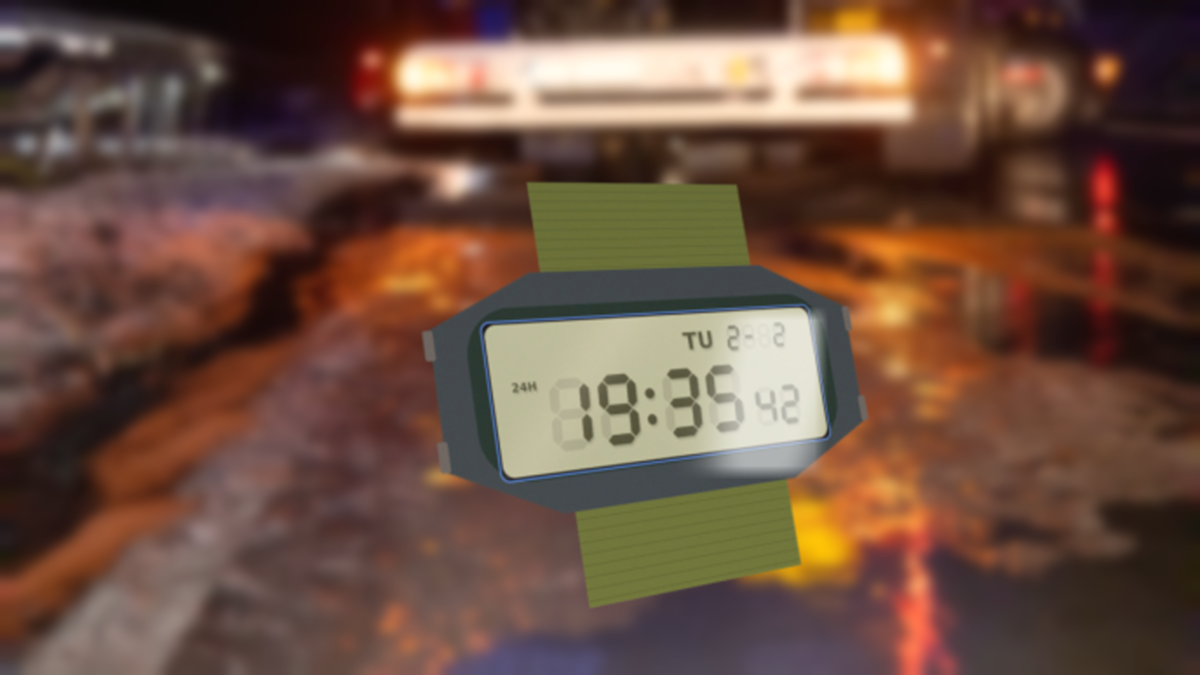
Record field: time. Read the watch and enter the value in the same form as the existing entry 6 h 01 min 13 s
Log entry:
19 h 35 min 42 s
